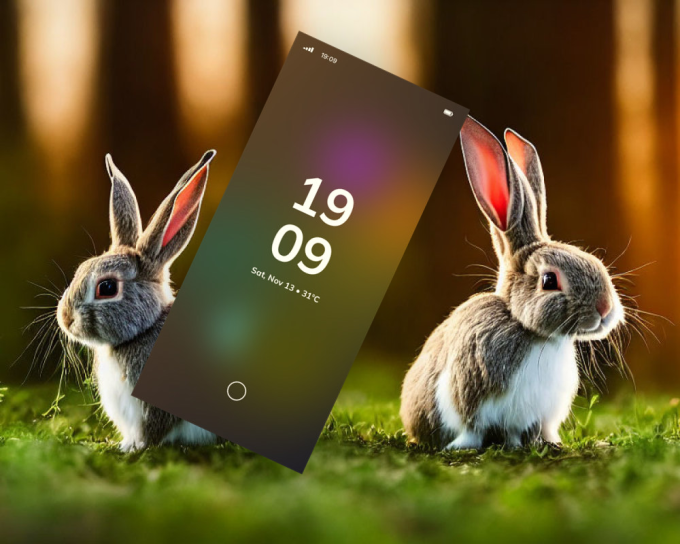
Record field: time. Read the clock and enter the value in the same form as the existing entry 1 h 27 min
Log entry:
19 h 09 min
